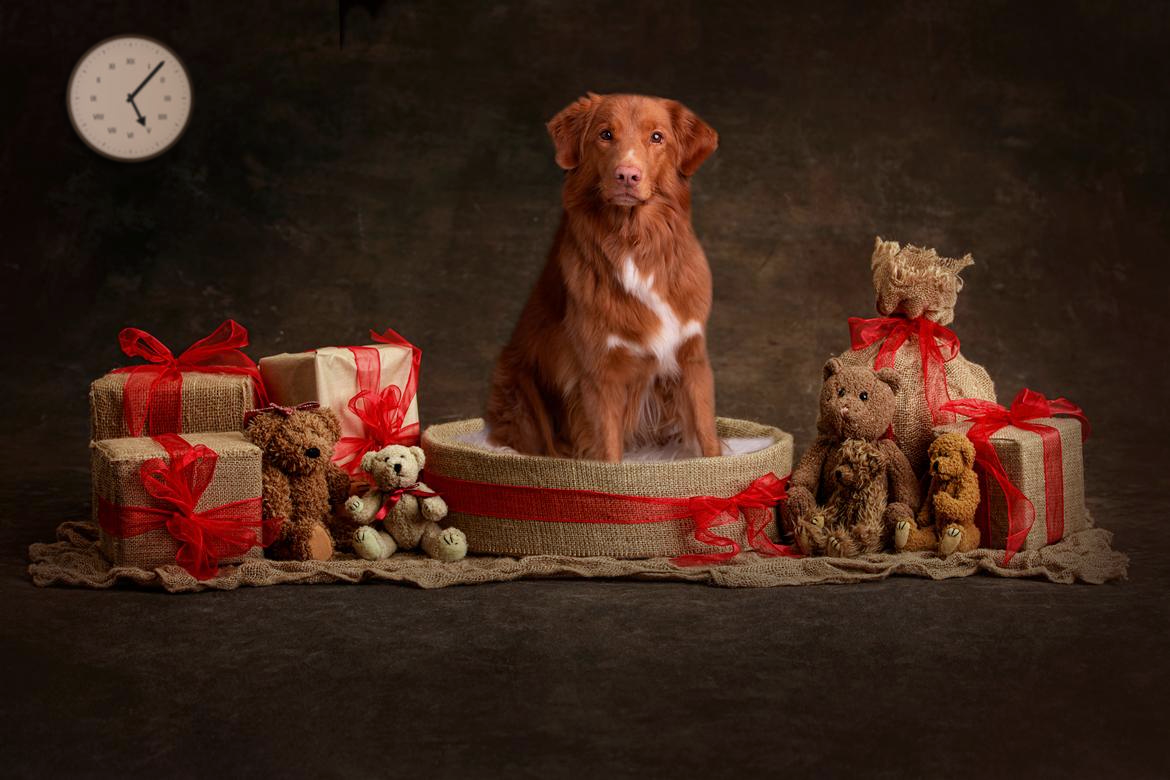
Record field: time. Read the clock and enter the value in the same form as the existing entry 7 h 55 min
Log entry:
5 h 07 min
